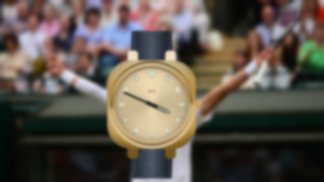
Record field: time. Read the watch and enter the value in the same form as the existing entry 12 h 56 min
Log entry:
3 h 49 min
